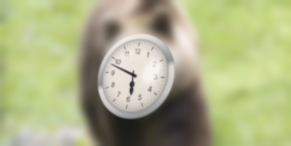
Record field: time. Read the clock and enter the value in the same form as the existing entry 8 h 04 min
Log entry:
5 h 48 min
